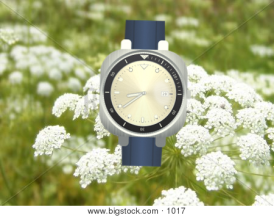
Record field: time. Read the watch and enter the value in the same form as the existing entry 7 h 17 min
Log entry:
8 h 39 min
